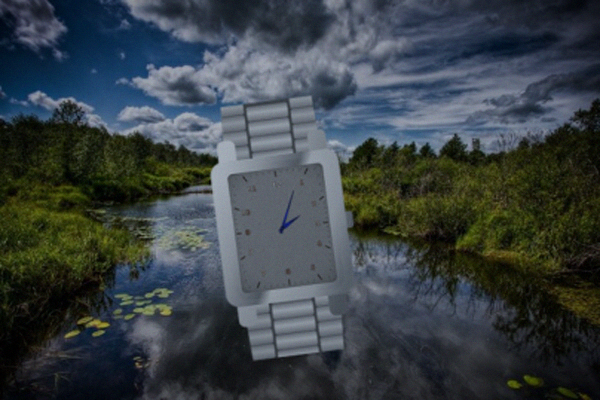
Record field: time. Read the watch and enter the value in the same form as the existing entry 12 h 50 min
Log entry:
2 h 04 min
